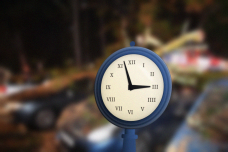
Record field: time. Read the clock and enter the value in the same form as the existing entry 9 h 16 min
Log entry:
2 h 57 min
